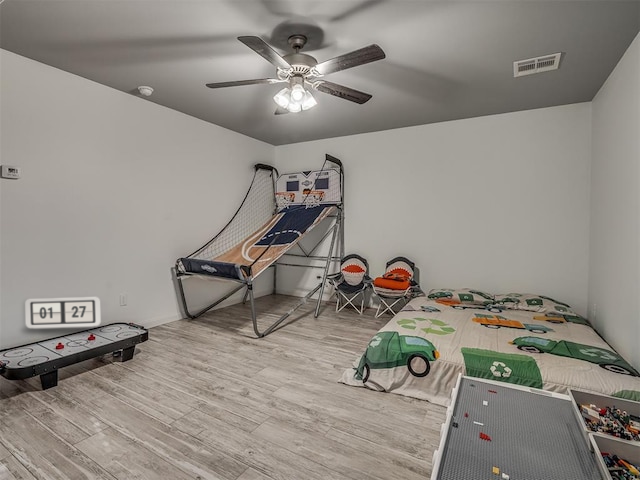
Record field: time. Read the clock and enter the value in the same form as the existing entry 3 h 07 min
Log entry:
1 h 27 min
